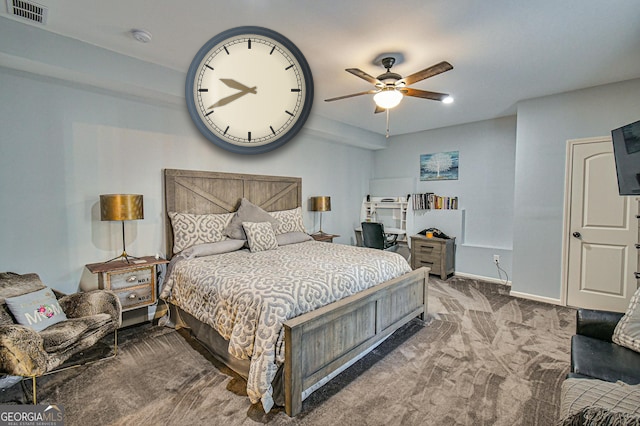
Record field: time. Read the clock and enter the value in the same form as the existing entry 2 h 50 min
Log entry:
9 h 41 min
